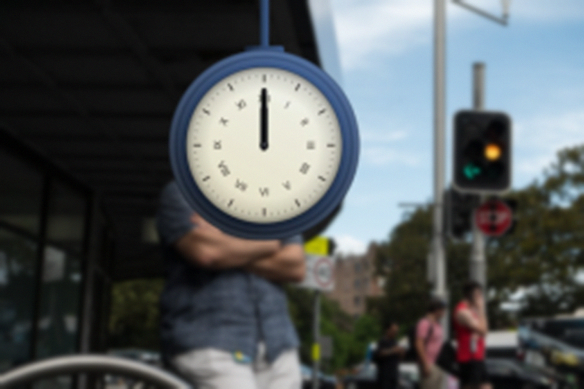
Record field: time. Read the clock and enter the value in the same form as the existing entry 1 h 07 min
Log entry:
12 h 00 min
